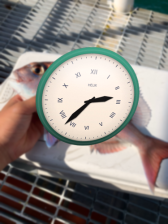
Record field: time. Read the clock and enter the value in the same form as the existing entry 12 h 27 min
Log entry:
2 h 37 min
